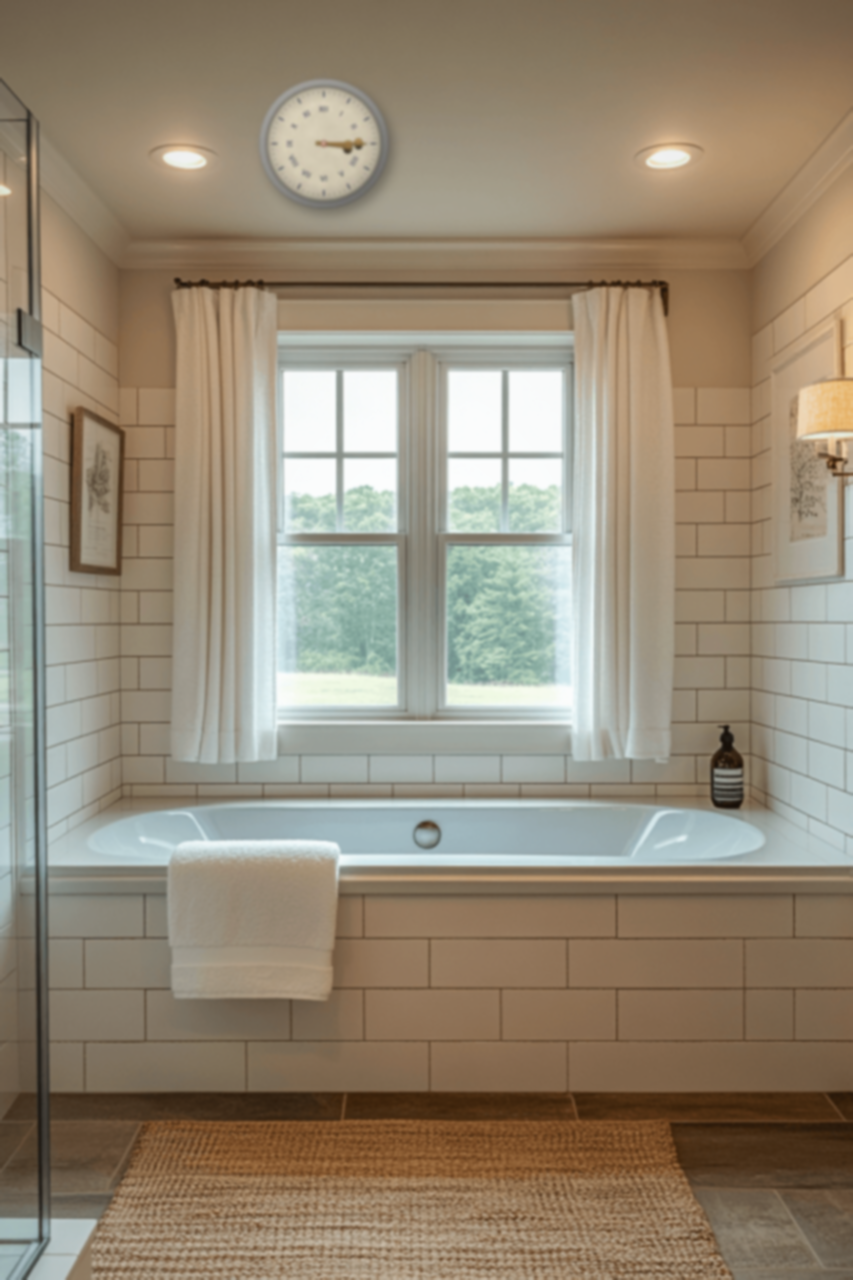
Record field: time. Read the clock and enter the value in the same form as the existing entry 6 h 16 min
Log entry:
3 h 15 min
